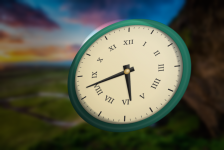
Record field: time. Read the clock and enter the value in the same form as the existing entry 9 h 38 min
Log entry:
5 h 42 min
